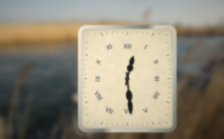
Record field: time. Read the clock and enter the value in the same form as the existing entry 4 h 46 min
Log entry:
12 h 29 min
